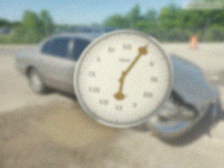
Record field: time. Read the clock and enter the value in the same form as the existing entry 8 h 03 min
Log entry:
6 h 05 min
